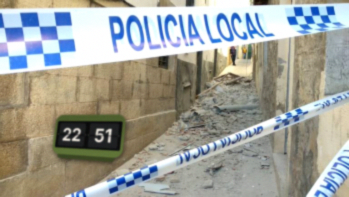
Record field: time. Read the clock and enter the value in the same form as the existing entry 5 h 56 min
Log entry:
22 h 51 min
